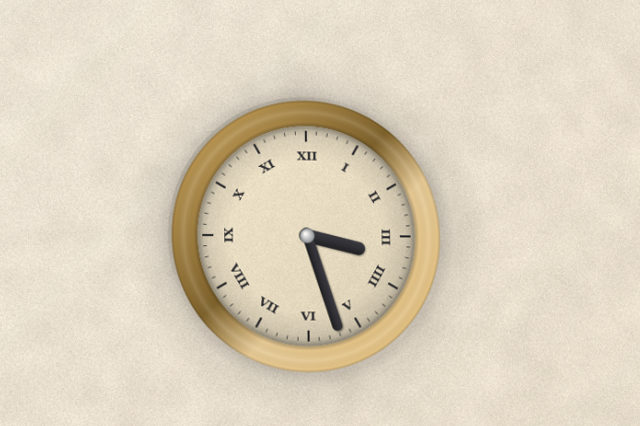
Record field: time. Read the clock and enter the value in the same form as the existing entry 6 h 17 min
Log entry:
3 h 27 min
